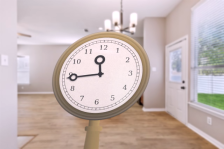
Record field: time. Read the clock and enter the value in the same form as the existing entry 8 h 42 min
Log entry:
11 h 44 min
